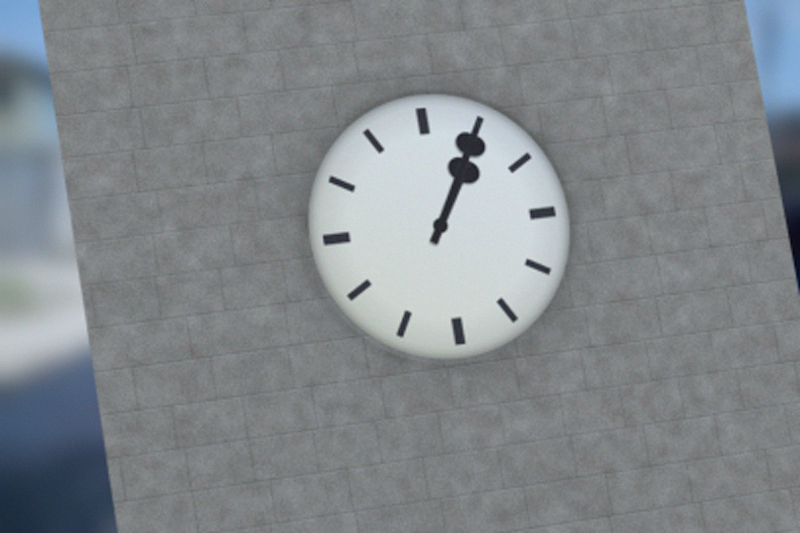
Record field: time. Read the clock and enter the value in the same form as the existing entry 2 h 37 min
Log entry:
1 h 05 min
